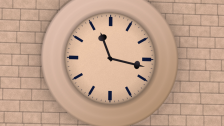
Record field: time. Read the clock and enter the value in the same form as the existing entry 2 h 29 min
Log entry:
11 h 17 min
